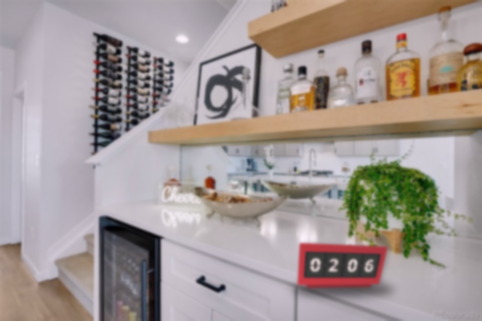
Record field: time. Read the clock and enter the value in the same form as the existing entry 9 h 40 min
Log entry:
2 h 06 min
